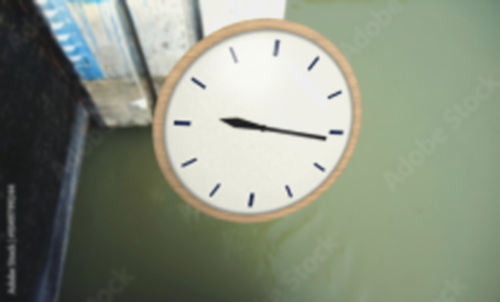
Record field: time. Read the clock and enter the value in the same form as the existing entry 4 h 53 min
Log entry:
9 h 16 min
